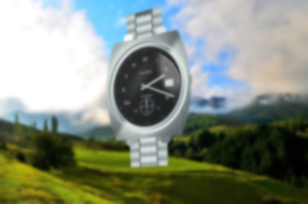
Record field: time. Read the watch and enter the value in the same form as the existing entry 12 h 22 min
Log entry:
2 h 19 min
